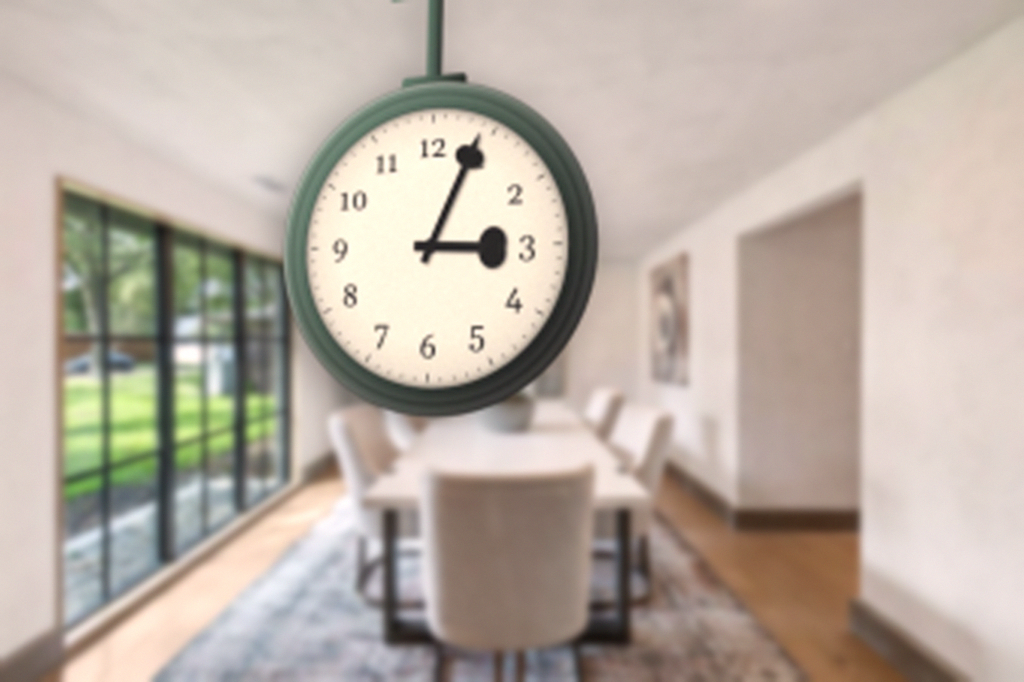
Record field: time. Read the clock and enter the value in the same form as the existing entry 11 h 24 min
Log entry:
3 h 04 min
